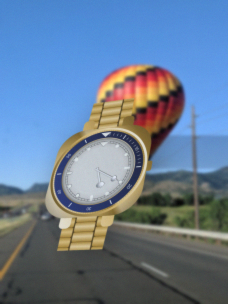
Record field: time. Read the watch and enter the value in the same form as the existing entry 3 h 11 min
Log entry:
5 h 20 min
